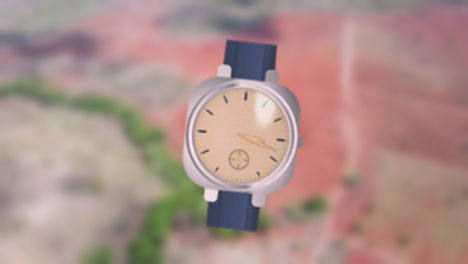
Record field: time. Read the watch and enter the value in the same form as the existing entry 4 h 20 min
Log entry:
3 h 18 min
